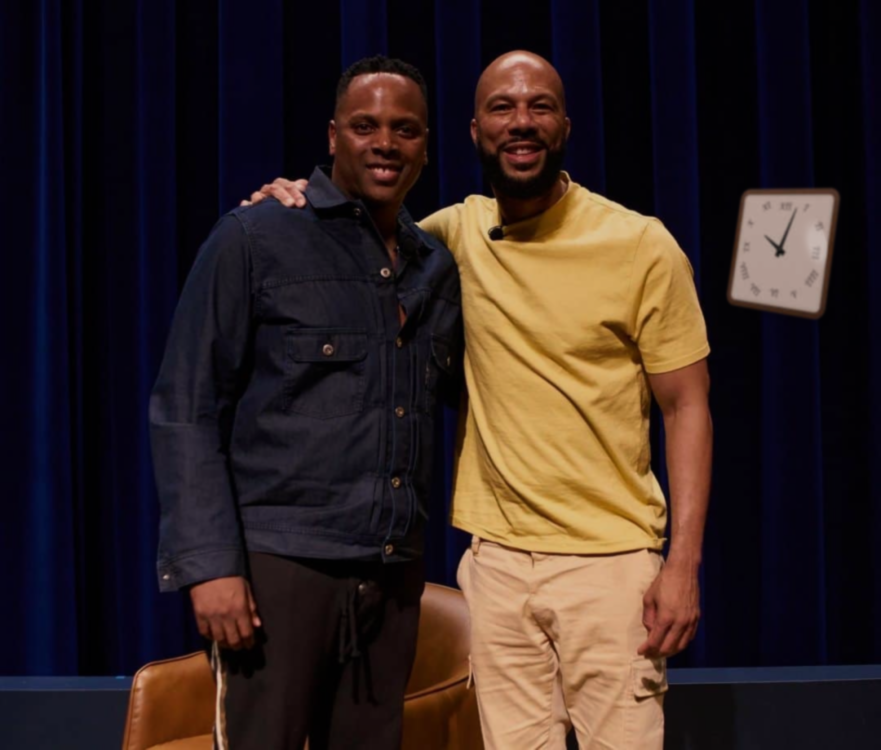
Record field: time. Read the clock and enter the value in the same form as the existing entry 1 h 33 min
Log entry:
10 h 03 min
